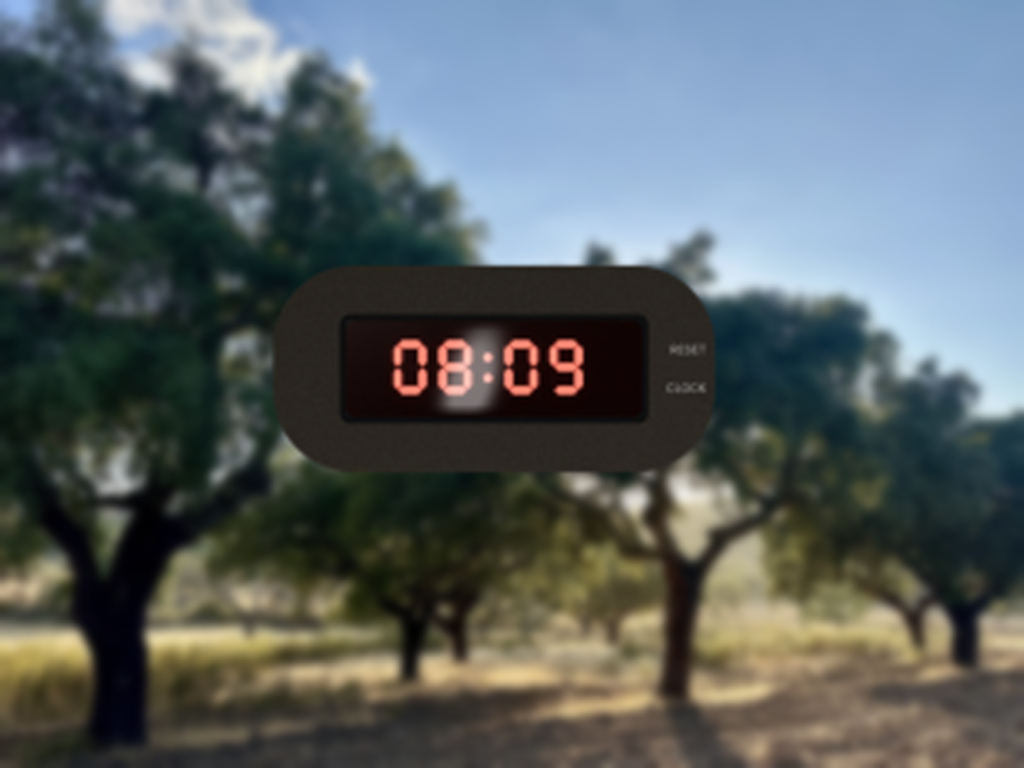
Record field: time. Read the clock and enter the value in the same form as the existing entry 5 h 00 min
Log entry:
8 h 09 min
